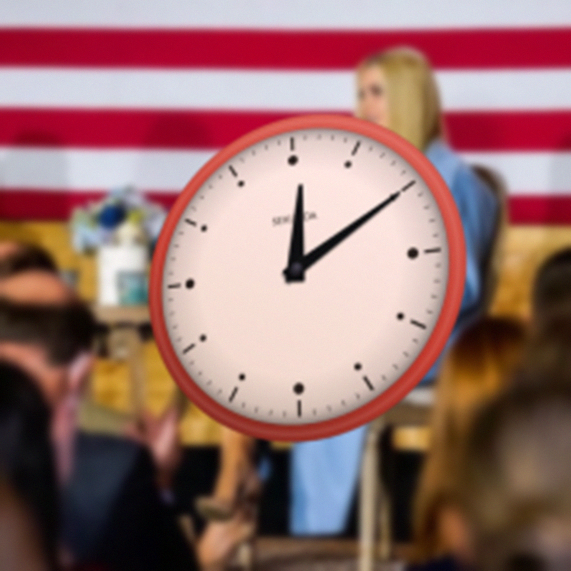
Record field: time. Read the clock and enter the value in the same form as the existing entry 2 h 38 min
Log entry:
12 h 10 min
